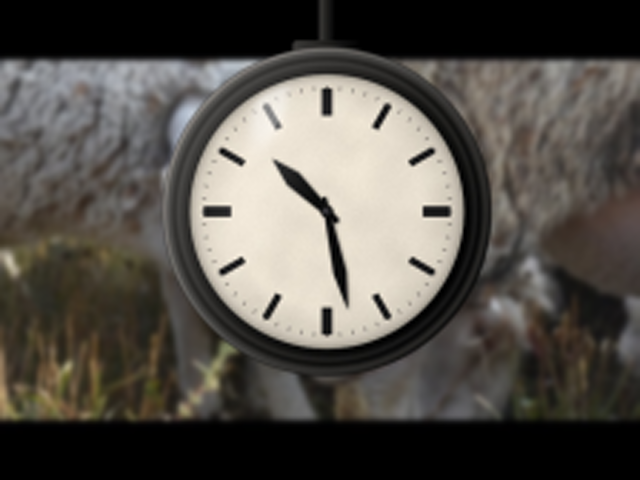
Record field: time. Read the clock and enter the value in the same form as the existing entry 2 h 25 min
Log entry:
10 h 28 min
